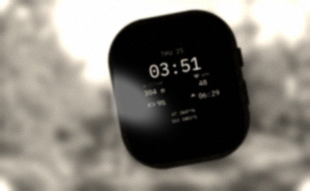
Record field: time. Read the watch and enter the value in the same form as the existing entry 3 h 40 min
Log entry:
3 h 51 min
